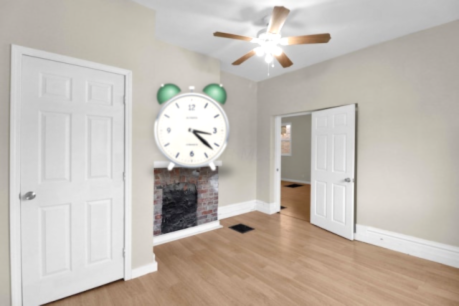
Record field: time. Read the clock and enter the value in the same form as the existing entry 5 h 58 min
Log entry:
3 h 22 min
